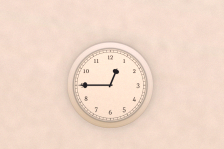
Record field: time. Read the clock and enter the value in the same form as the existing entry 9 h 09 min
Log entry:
12 h 45 min
